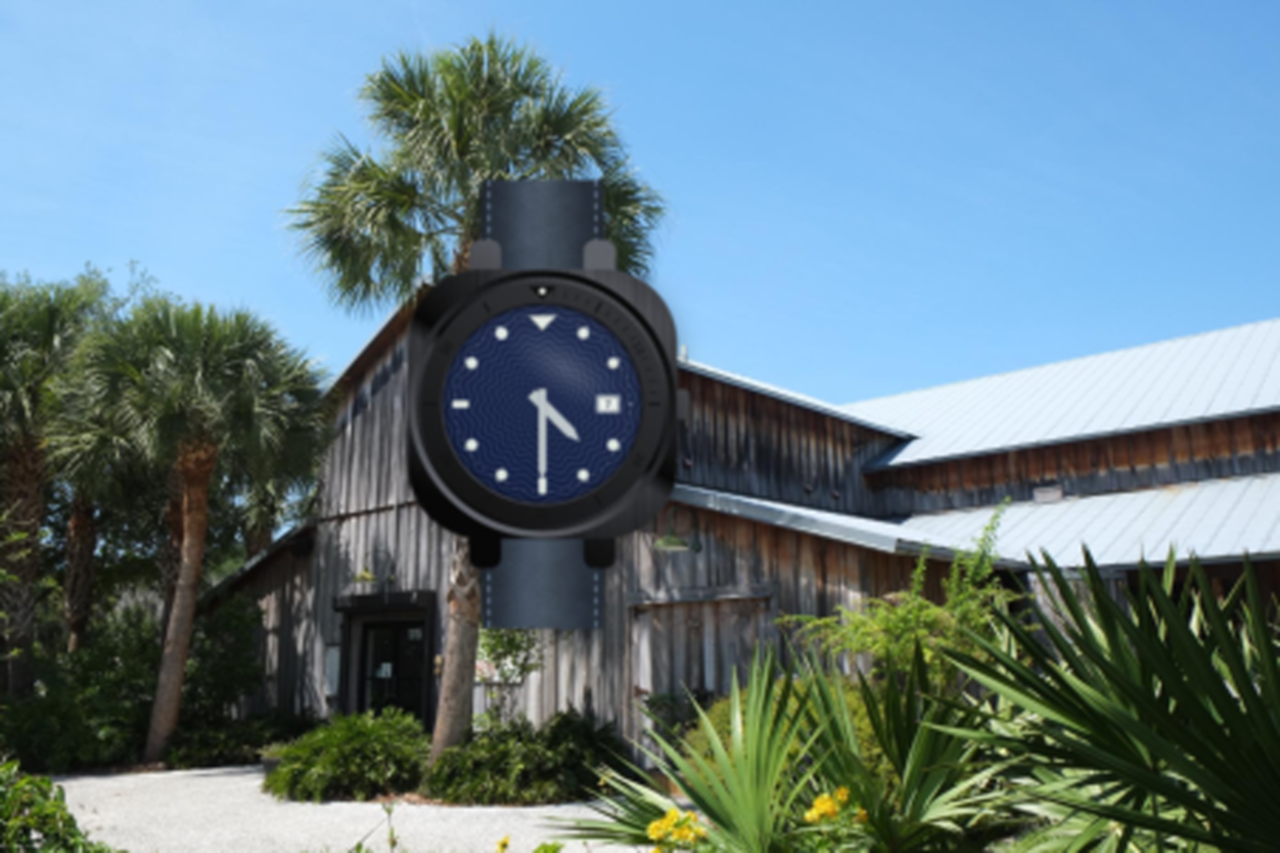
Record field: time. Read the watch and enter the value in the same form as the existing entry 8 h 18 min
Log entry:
4 h 30 min
